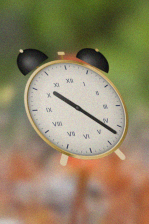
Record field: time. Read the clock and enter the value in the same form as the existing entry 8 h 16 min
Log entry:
10 h 22 min
